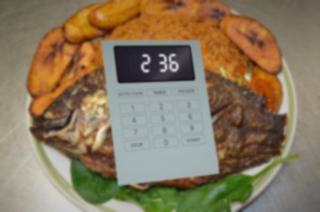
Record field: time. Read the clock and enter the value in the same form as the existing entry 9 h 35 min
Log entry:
2 h 36 min
